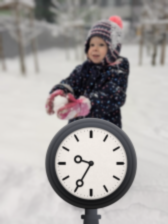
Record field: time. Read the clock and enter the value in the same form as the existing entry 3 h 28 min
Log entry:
9 h 35 min
